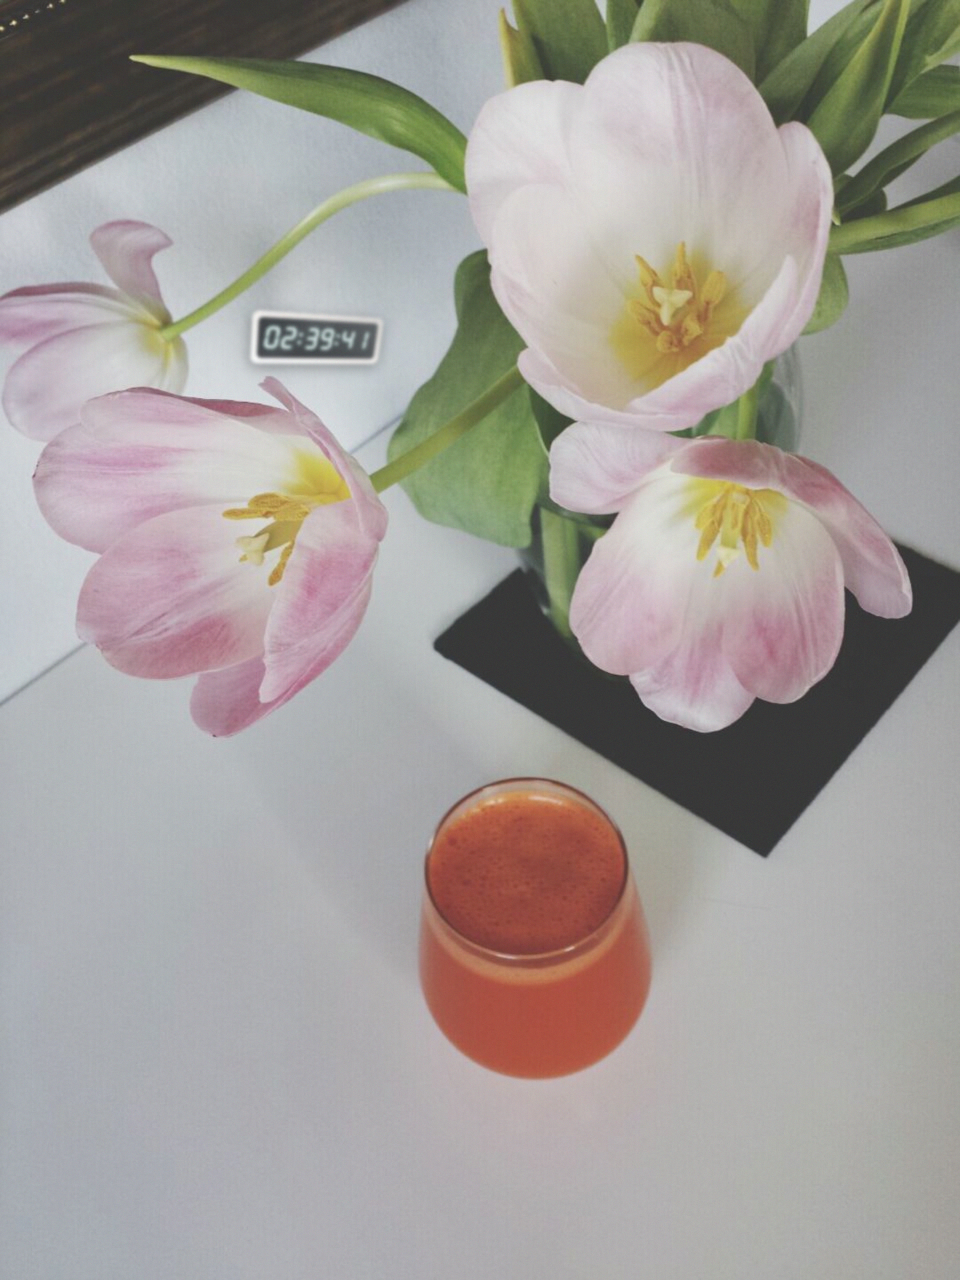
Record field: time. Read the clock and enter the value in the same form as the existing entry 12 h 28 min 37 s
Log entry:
2 h 39 min 41 s
